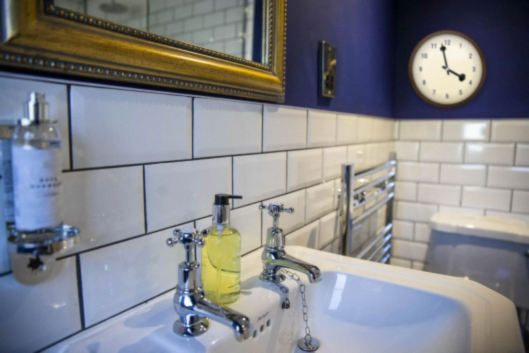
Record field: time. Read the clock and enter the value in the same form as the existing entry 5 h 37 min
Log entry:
3 h 58 min
